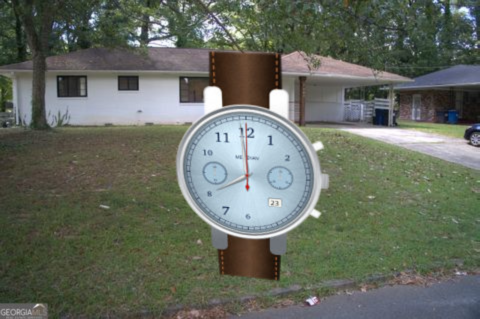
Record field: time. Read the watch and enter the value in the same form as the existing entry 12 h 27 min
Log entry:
7 h 59 min
